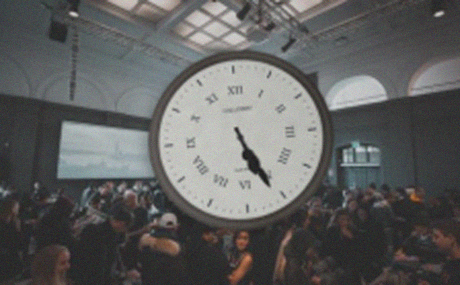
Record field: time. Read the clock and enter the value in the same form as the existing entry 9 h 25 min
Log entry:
5 h 26 min
